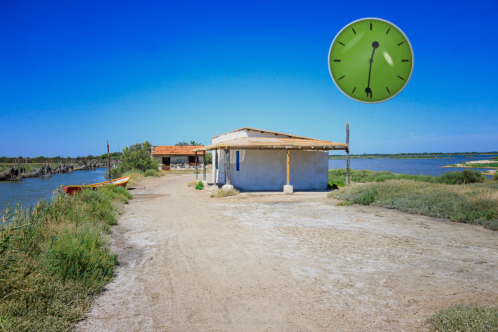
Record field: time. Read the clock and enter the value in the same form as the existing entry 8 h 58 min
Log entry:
12 h 31 min
